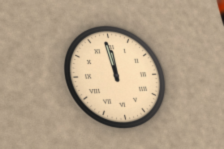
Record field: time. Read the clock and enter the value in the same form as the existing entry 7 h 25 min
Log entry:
11 h 59 min
